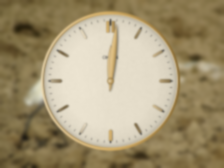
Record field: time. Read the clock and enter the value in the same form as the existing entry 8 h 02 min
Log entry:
12 h 01 min
